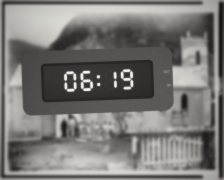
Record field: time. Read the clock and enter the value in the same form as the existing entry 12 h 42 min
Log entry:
6 h 19 min
